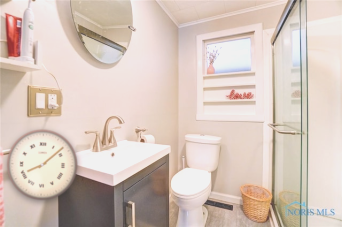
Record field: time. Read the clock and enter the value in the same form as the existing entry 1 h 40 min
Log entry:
8 h 08 min
